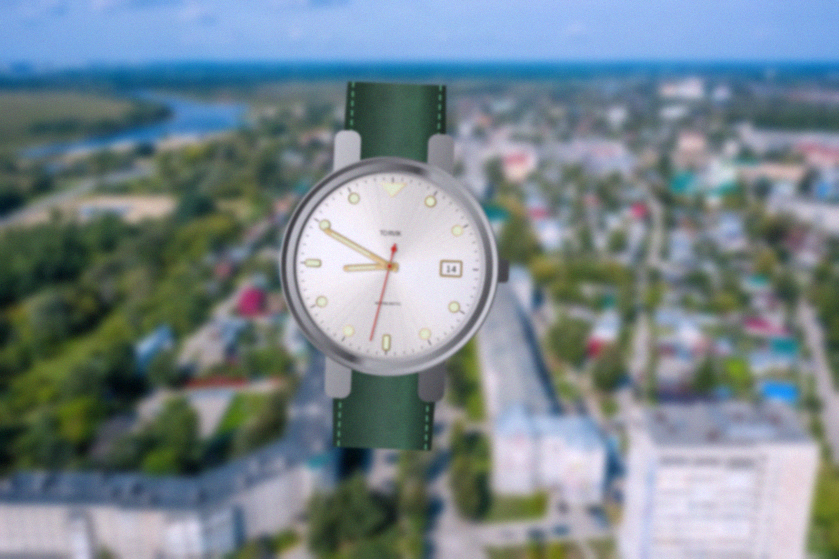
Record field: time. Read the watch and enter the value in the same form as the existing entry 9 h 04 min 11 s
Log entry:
8 h 49 min 32 s
